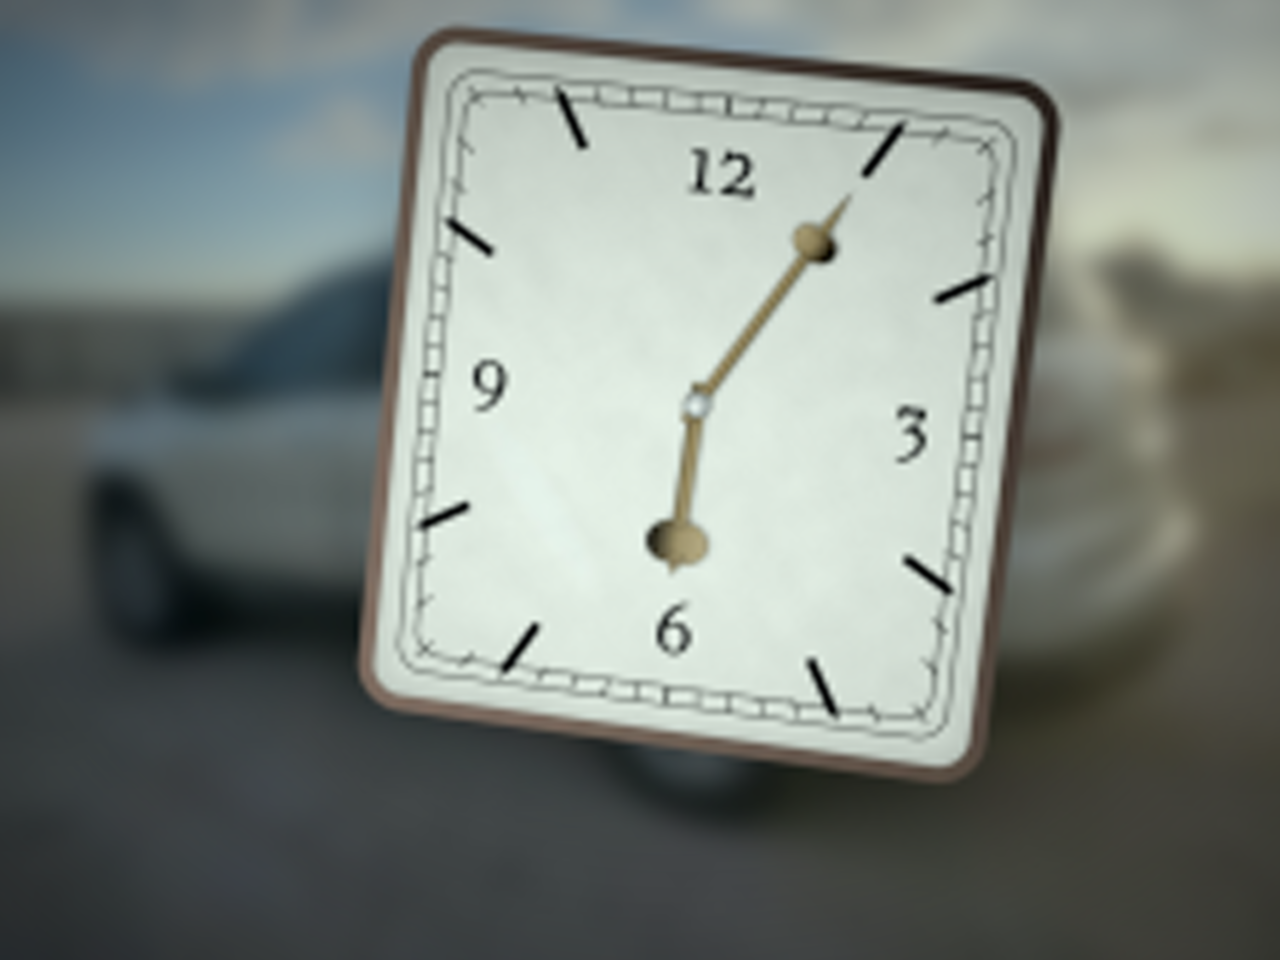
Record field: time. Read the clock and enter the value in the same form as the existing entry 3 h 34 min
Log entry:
6 h 05 min
